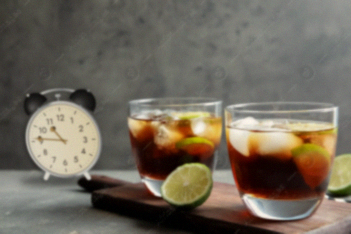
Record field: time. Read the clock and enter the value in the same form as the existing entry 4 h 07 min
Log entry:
10 h 46 min
